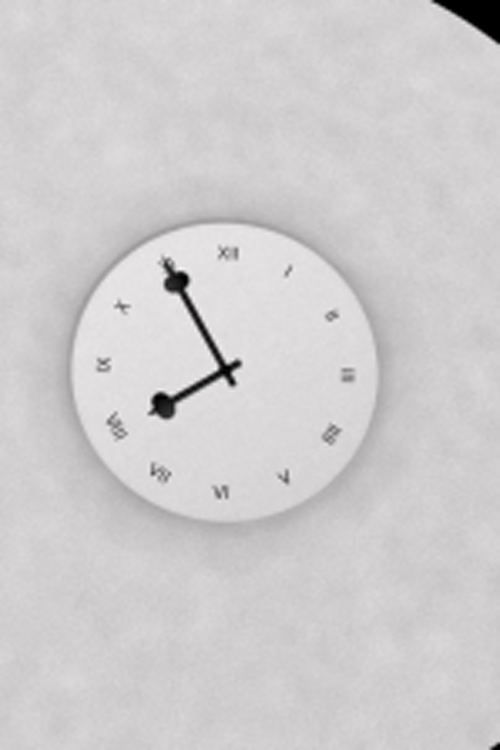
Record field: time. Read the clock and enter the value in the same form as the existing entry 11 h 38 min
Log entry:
7 h 55 min
